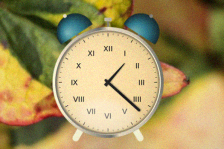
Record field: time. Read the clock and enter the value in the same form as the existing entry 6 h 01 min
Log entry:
1 h 22 min
